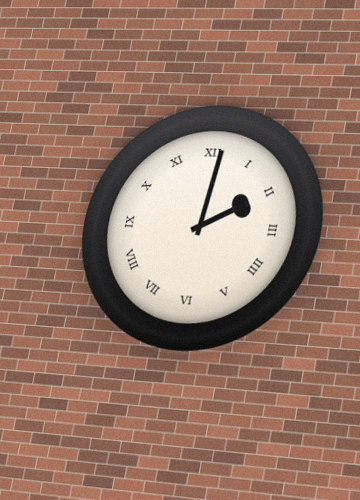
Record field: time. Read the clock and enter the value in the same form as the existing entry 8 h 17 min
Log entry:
2 h 01 min
